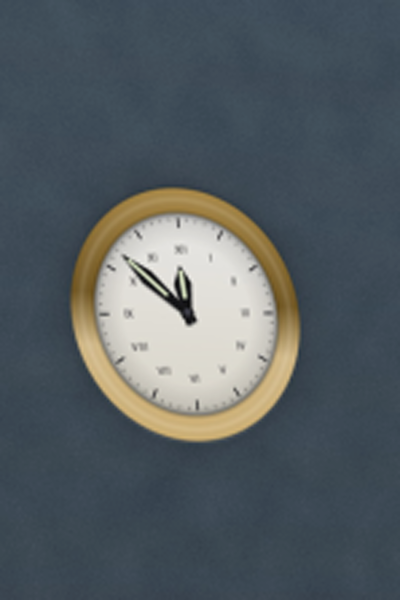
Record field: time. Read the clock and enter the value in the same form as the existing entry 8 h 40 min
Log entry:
11 h 52 min
